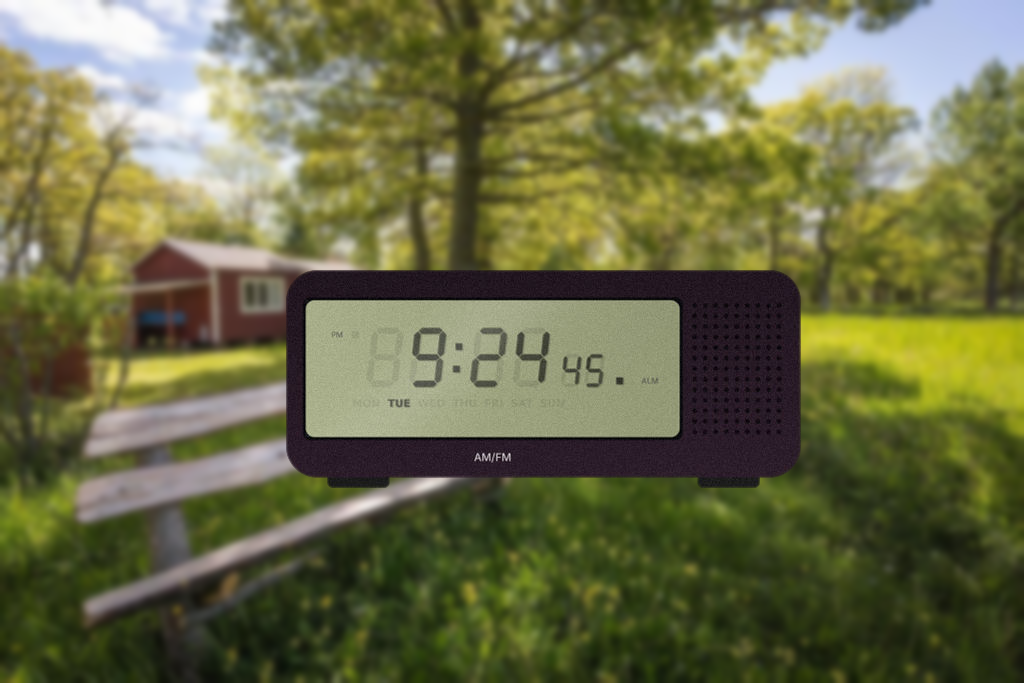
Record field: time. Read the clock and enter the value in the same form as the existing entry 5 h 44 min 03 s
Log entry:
9 h 24 min 45 s
